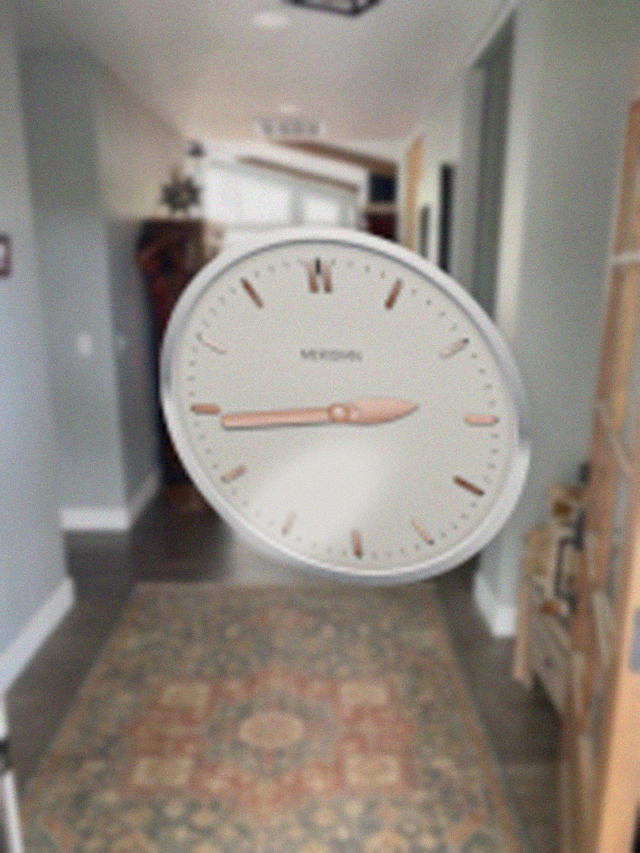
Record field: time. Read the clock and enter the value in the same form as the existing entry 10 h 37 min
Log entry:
2 h 44 min
